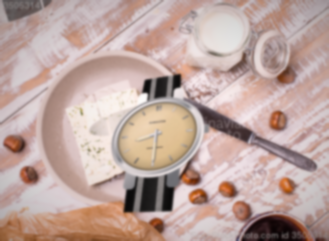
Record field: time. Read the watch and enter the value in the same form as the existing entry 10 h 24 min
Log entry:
8 h 30 min
